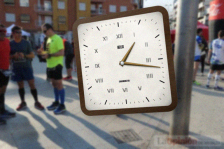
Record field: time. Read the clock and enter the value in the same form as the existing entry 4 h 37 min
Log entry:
1 h 17 min
